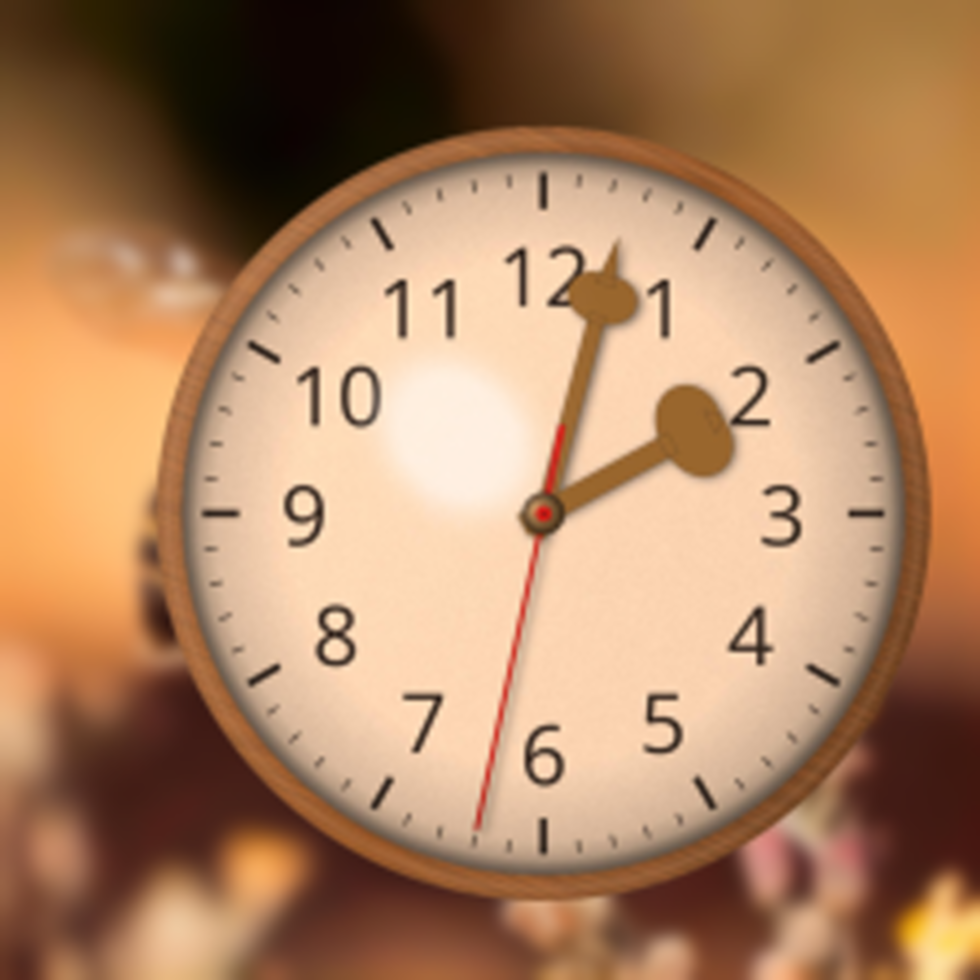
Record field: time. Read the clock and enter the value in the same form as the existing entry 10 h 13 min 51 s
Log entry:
2 h 02 min 32 s
